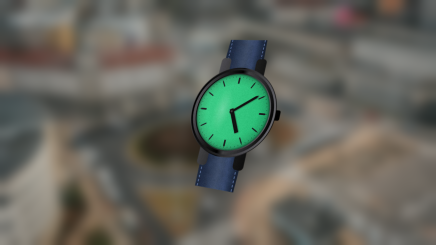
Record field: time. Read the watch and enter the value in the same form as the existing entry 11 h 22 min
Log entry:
5 h 09 min
